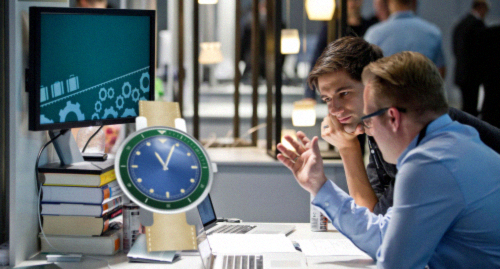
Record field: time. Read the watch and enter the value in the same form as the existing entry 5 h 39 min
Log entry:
11 h 04 min
